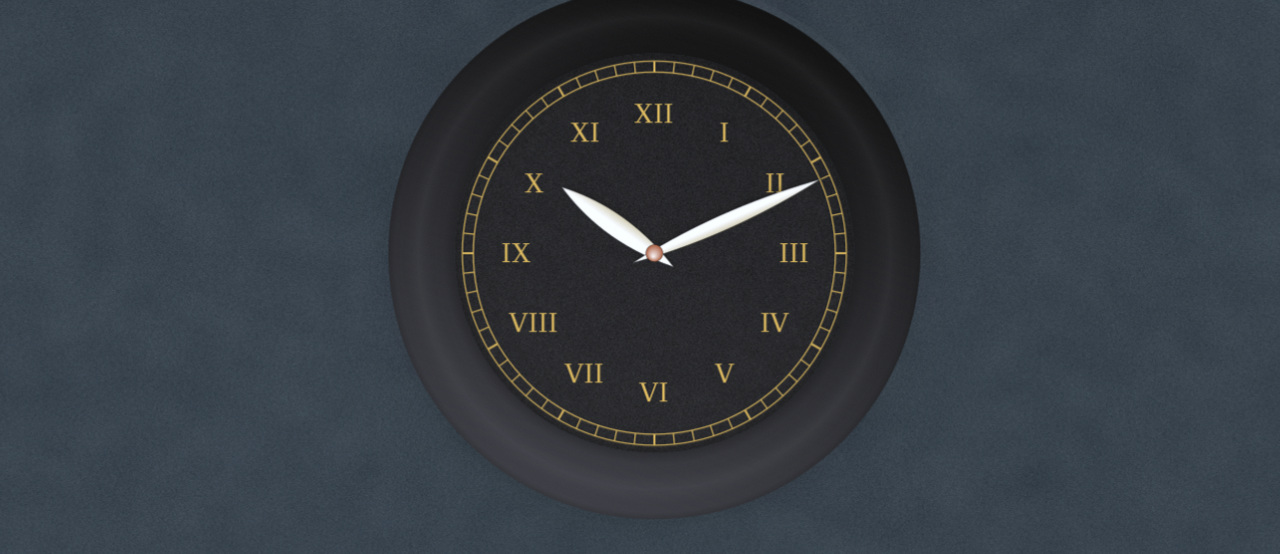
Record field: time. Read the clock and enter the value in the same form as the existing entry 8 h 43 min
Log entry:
10 h 11 min
